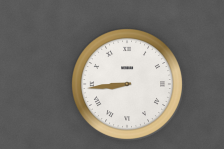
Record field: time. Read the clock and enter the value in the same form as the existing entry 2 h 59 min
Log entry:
8 h 44 min
